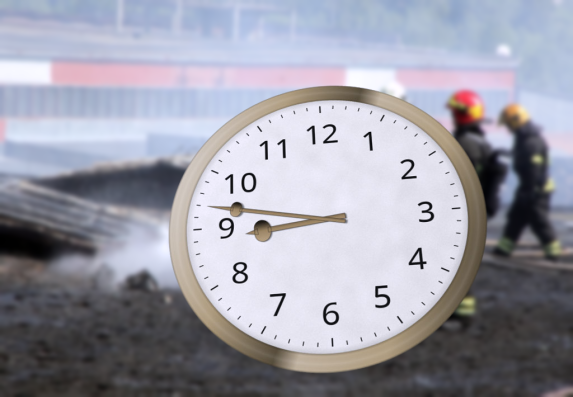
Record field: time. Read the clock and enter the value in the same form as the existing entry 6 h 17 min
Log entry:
8 h 47 min
